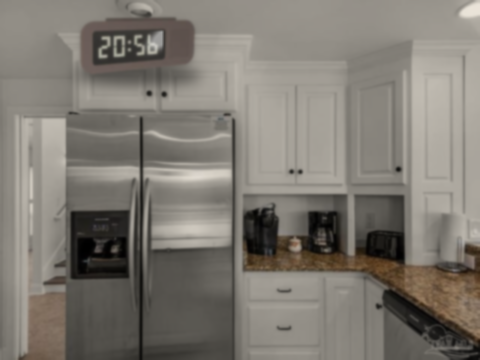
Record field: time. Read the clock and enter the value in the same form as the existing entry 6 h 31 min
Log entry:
20 h 56 min
